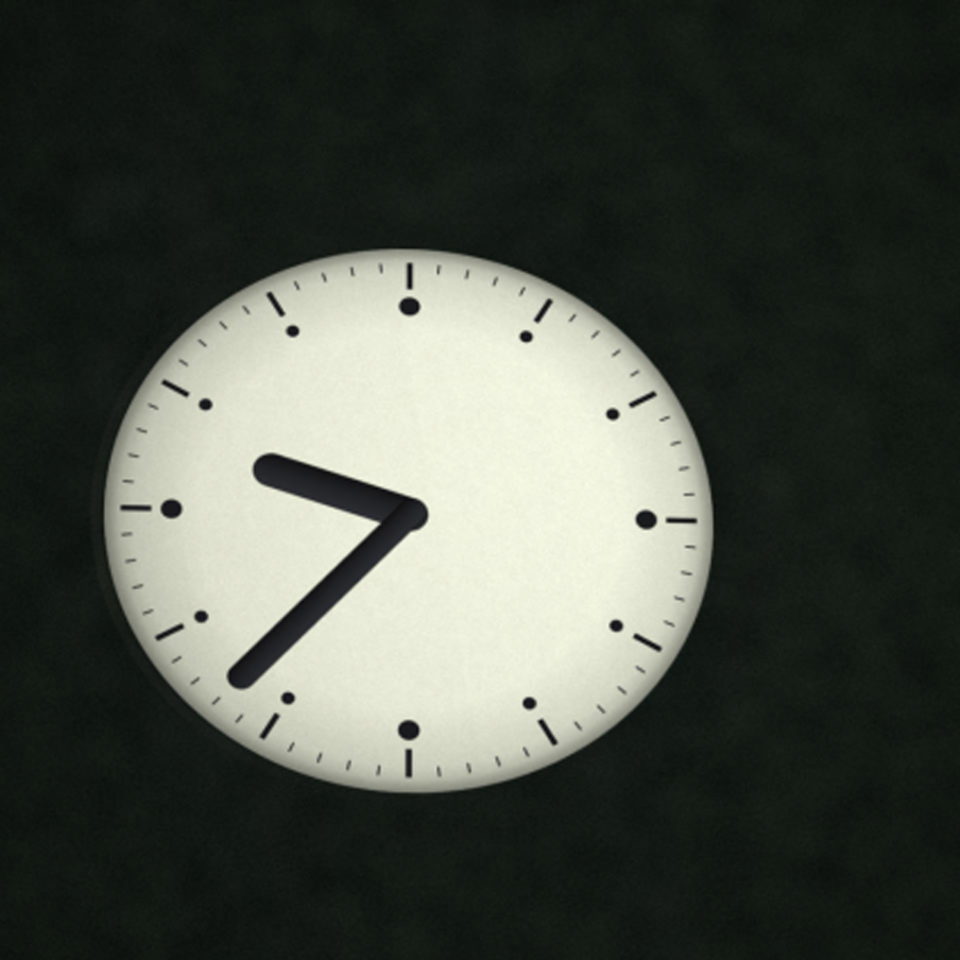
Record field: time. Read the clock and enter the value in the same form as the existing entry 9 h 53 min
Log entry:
9 h 37 min
